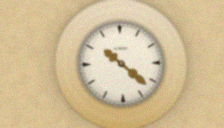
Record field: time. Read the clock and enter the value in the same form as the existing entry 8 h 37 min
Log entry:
10 h 22 min
